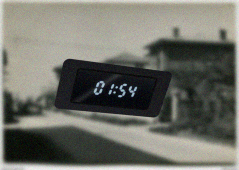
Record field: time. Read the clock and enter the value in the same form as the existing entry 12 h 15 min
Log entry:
1 h 54 min
